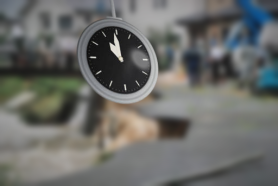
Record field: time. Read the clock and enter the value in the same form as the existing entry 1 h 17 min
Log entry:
10 h 59 min
